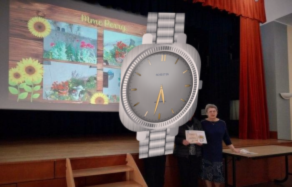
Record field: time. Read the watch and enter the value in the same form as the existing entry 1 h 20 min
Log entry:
5 h 32 min
